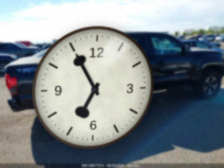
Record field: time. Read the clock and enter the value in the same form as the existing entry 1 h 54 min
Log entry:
6 h 55 min
